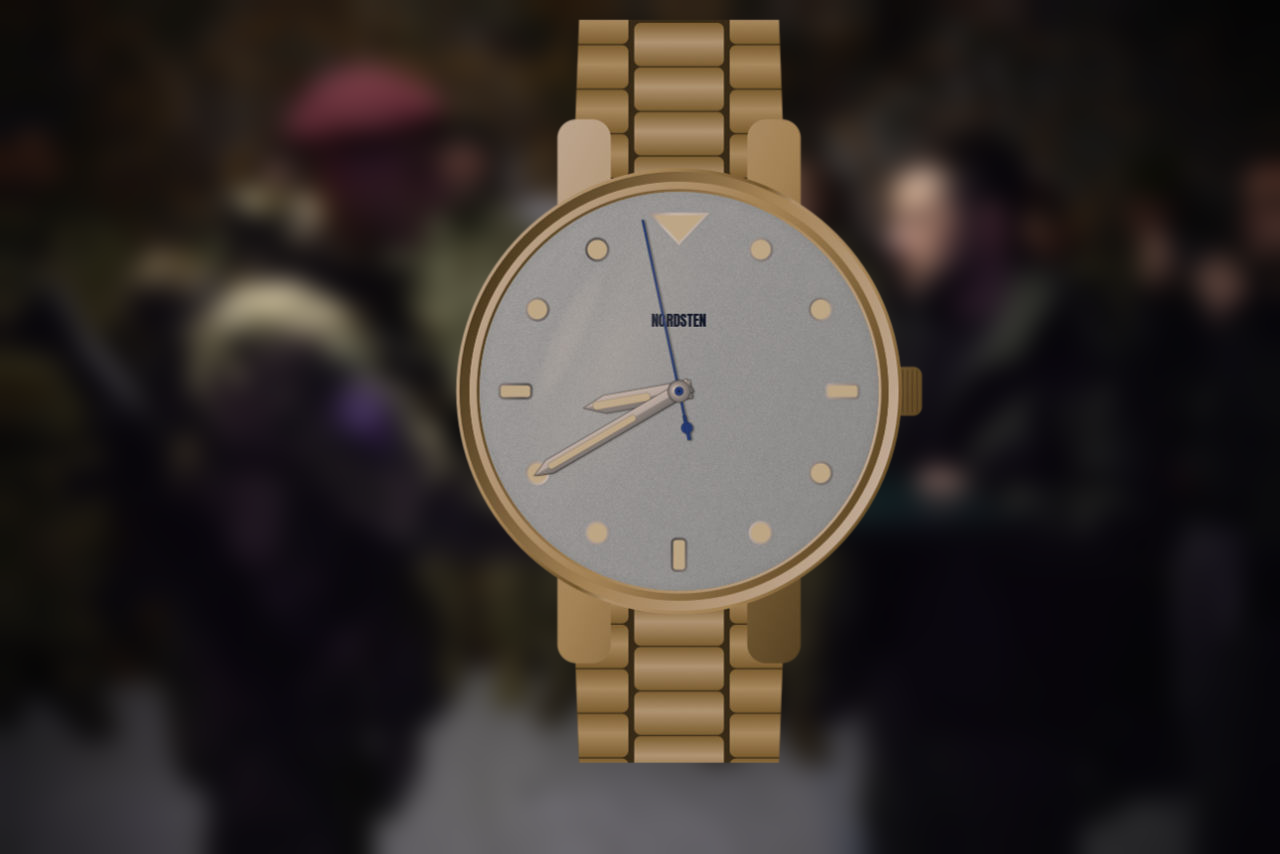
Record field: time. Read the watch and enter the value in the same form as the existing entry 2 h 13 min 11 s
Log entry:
8 h 39 min 58 s
